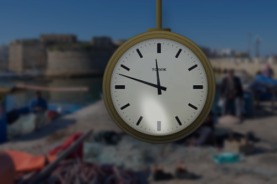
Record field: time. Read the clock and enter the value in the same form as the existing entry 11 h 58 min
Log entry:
11 h 48 min
